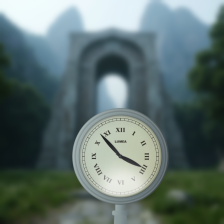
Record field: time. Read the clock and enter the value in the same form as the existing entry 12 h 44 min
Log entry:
3 h 53 min
